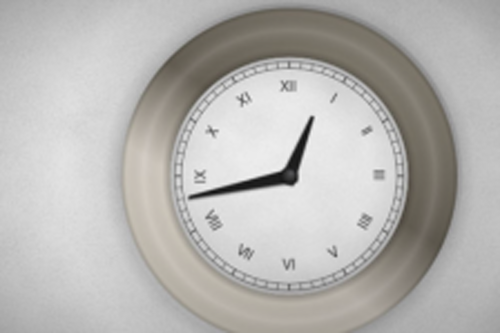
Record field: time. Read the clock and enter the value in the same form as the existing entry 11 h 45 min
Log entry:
12 h 43 min
